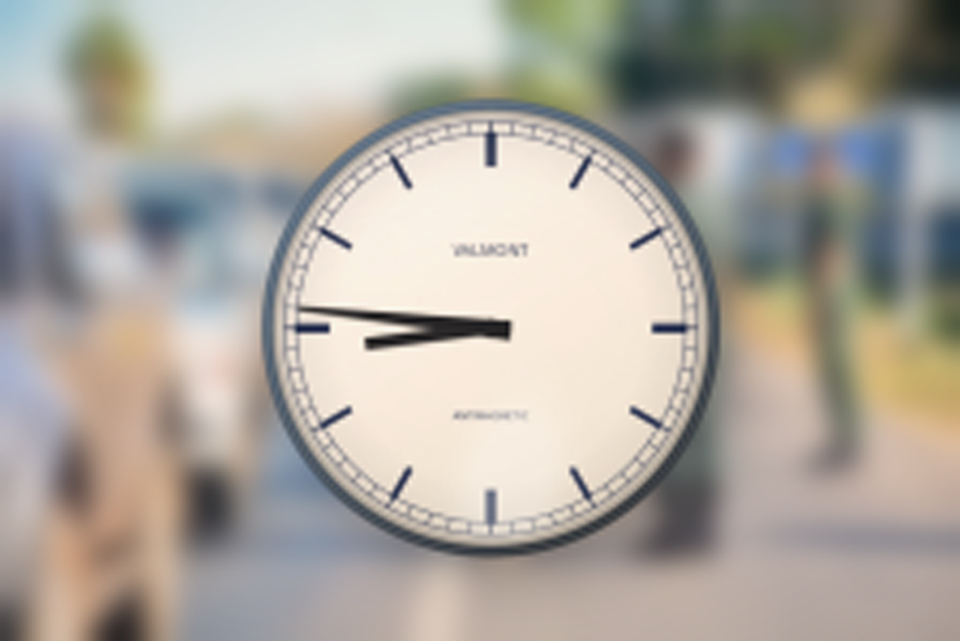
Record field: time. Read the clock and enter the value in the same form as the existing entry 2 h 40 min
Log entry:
8 h 46 min
